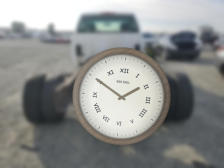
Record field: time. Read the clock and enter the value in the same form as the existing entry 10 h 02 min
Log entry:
1 h 50 min
